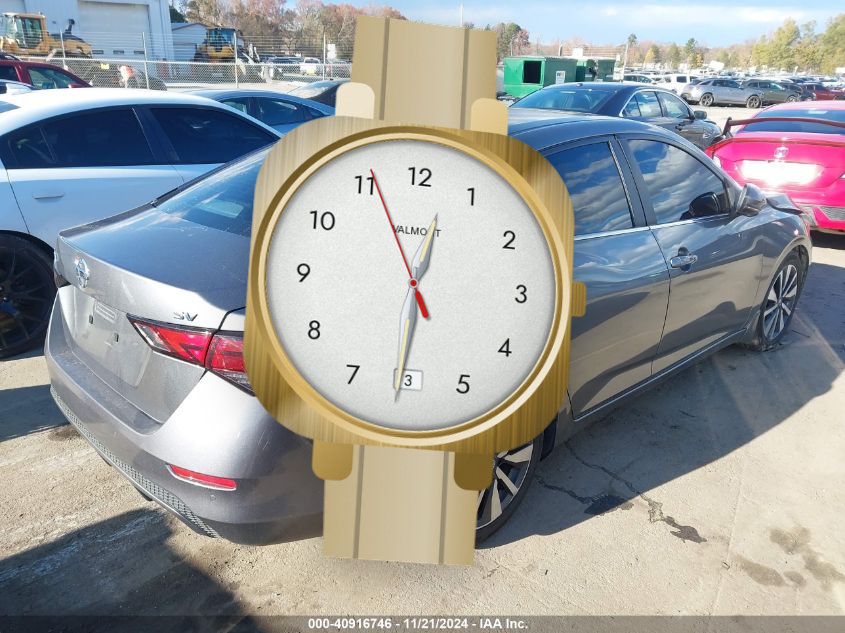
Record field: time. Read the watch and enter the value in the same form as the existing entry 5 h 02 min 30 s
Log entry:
12 h 30 min 56 s
